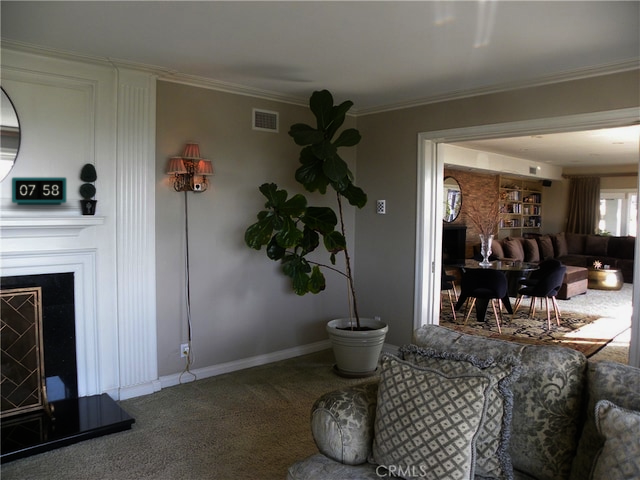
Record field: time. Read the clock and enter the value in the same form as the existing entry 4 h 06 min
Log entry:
7 h 58 min
